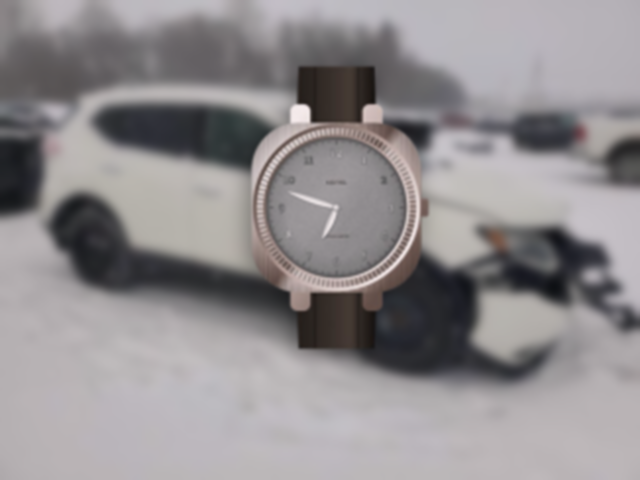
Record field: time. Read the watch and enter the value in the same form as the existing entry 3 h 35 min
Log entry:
6 h 48 min
